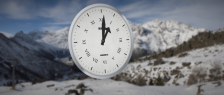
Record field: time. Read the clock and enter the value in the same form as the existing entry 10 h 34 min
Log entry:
1 h 01 min
